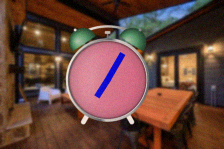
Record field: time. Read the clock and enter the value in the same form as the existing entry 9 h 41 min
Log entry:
7 h 05 min
